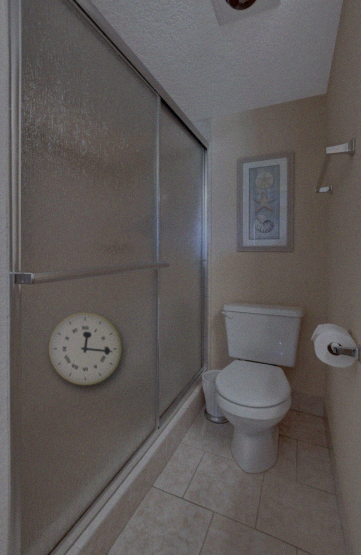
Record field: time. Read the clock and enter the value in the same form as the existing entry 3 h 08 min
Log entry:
12 h 16 min
